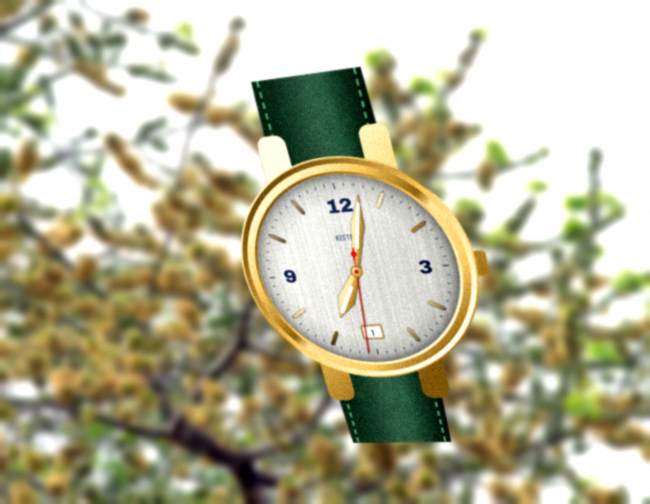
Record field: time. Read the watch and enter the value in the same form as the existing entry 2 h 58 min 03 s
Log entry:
7 h 02 min 31 s
